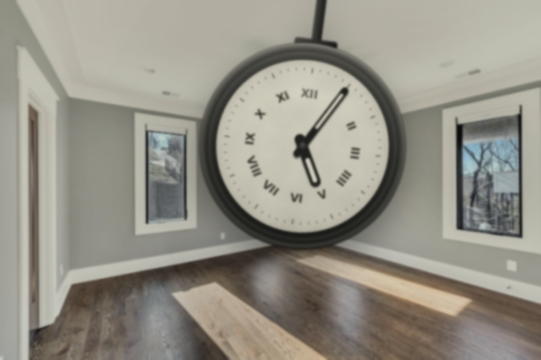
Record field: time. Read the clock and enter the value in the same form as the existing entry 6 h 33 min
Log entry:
5 h 05 min
